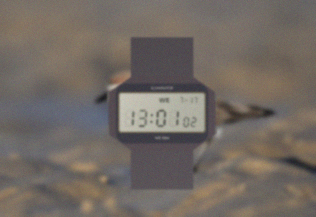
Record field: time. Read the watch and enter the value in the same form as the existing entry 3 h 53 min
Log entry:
13 h 01 min
